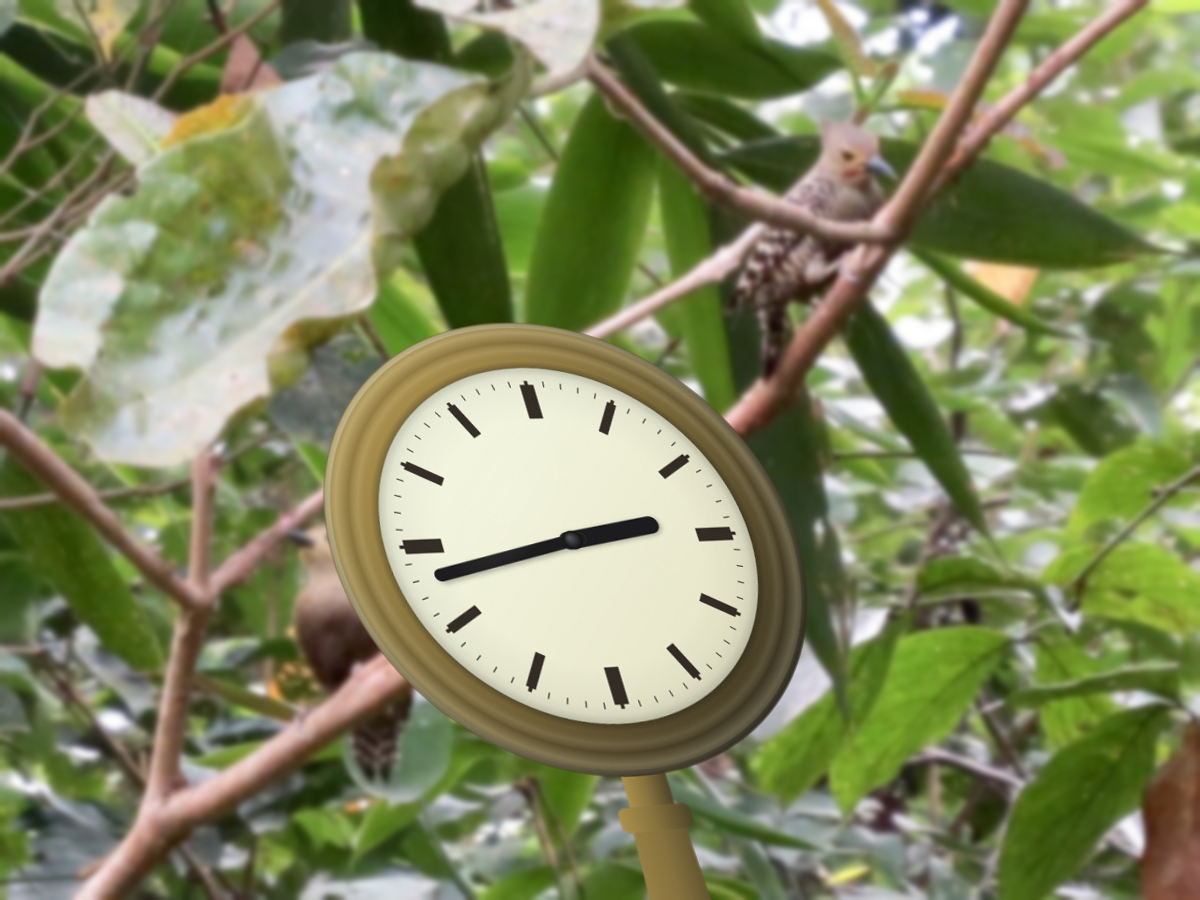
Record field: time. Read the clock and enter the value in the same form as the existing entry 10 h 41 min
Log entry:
2 h 43 min
